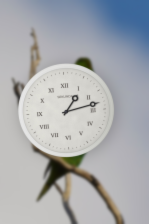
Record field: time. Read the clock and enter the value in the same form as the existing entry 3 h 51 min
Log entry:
1 h 13 min
